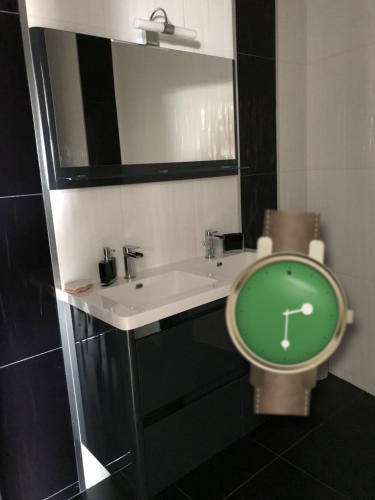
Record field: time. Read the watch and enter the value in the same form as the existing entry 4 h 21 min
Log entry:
2 h 30 min
